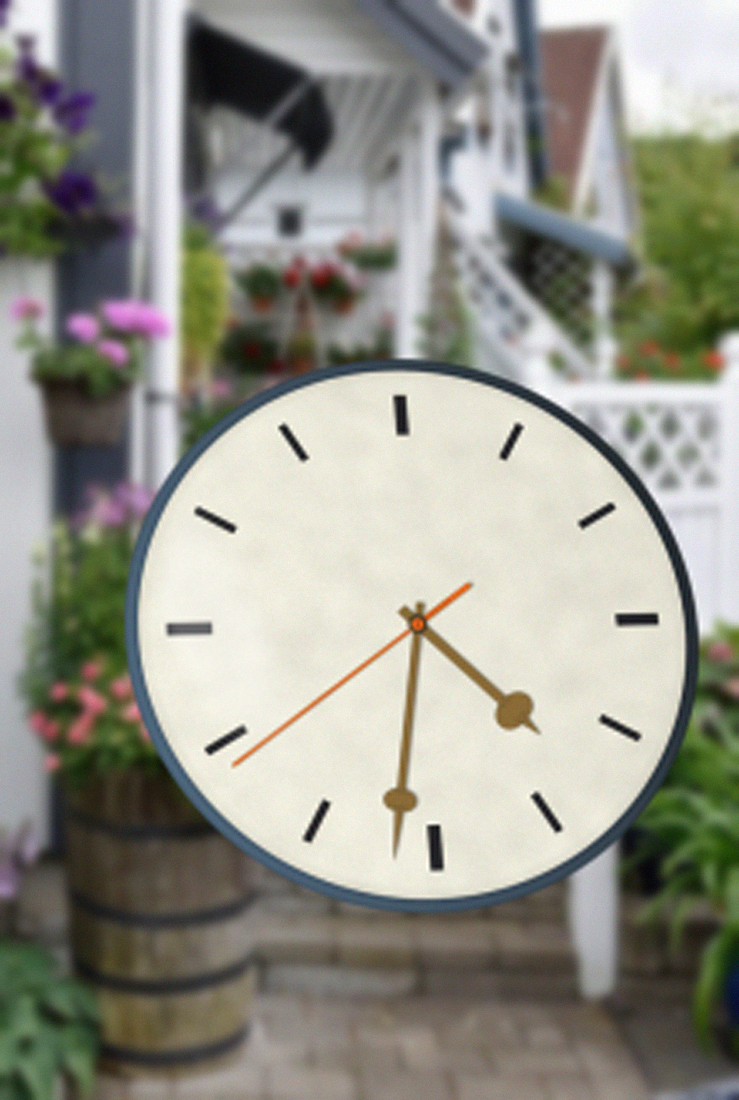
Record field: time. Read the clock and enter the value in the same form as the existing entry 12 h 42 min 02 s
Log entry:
4 h 31 min 39 s
